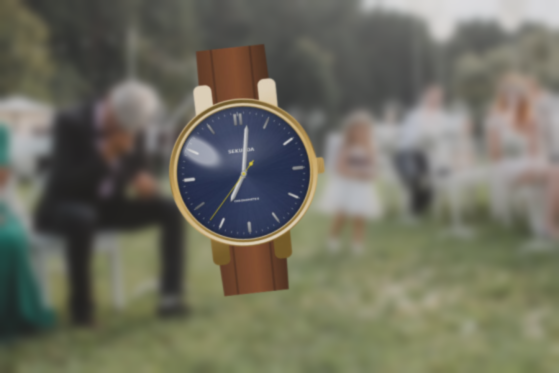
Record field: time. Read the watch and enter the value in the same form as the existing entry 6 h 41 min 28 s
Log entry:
7 h 01 min 37 s
